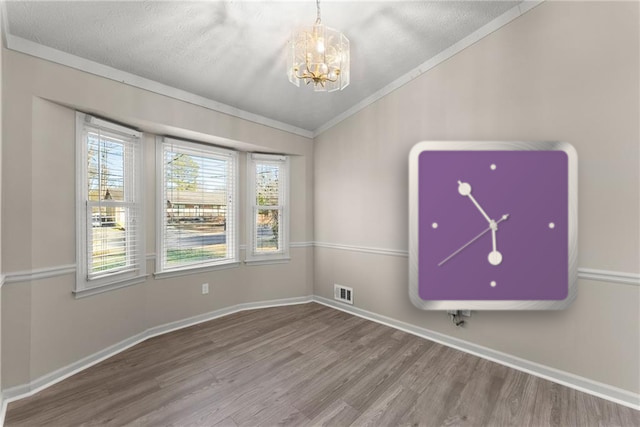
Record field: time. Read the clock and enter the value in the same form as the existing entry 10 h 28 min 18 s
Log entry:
5 h 53 min 39 s
